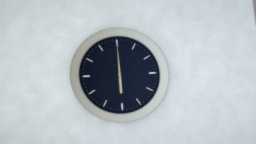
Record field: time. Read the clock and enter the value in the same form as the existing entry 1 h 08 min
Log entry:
6 h 00 min
